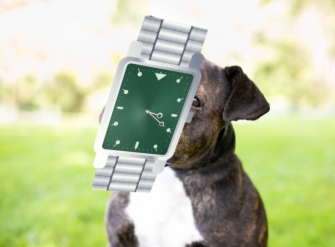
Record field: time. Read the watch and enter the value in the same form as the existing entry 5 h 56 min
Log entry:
3 h 20 min
